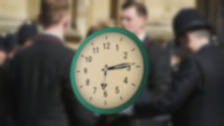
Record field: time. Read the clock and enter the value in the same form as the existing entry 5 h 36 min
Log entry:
6 h 14 min
